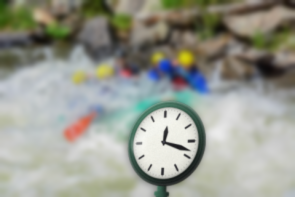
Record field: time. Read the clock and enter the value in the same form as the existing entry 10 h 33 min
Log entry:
12 h 18 min
